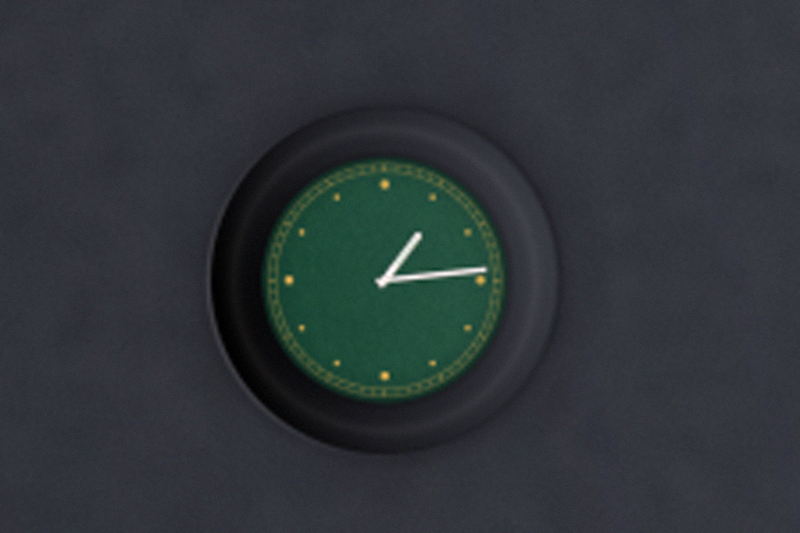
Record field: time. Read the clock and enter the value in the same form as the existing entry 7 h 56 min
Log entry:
1 h 14 min
